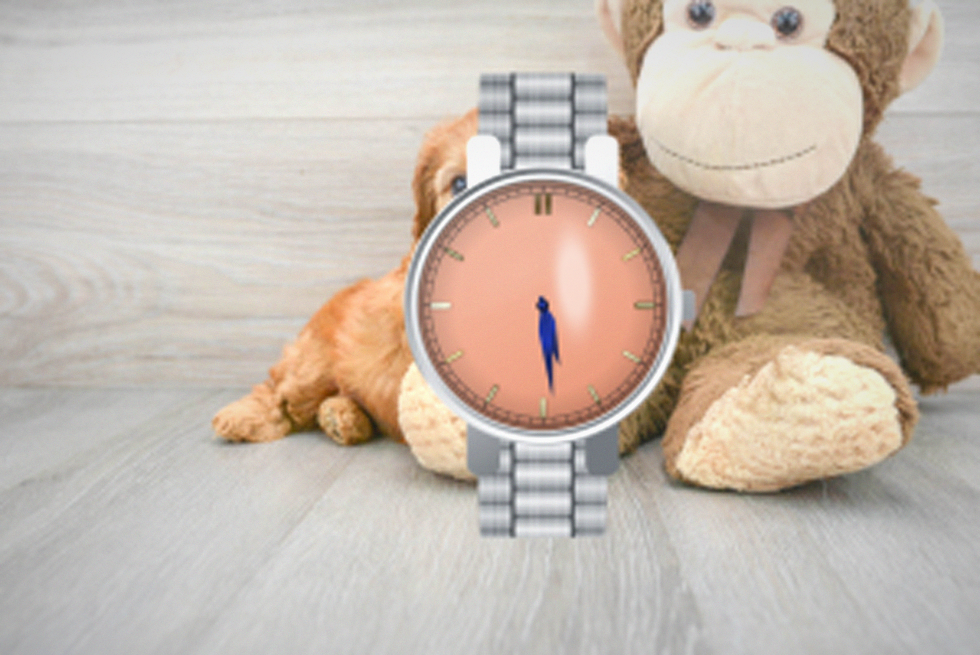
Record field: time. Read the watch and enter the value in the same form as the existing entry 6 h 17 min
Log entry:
5 h 29 min
